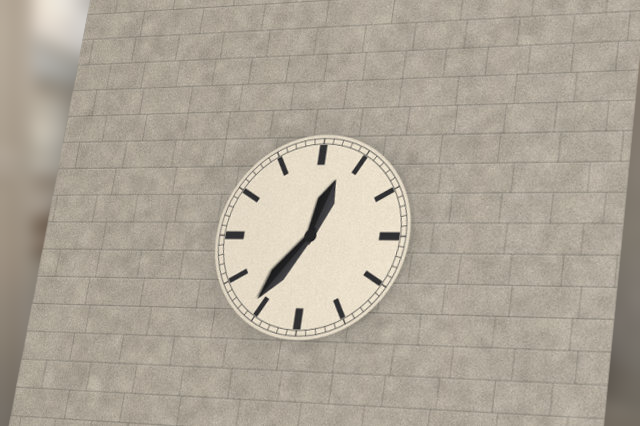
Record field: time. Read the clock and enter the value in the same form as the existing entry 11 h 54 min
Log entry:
12 h 36 min
